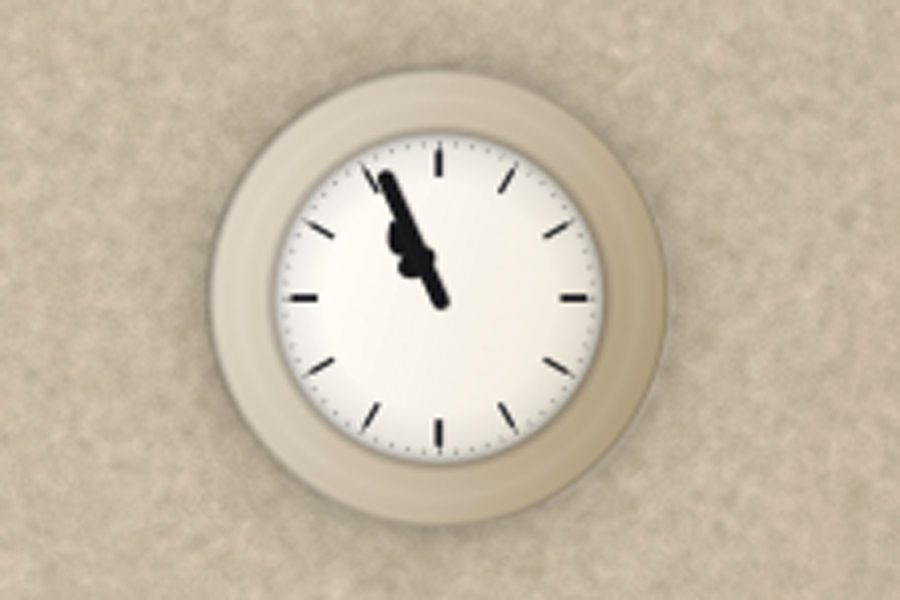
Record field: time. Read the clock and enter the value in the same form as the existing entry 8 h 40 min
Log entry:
10 h 56 min
